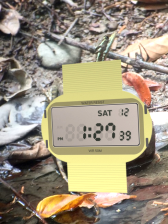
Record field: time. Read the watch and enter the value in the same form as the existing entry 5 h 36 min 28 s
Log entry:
1 h 27 min 39 s
